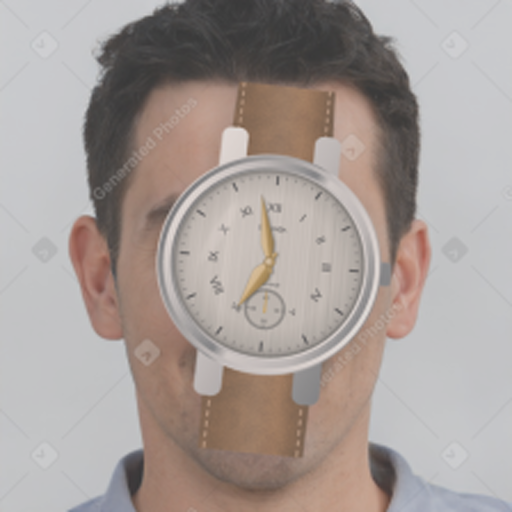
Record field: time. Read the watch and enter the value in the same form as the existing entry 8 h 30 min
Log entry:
6 h 58 min
